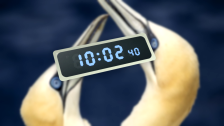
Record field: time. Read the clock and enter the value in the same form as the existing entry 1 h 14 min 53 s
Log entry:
10 h 02 min 40 s
